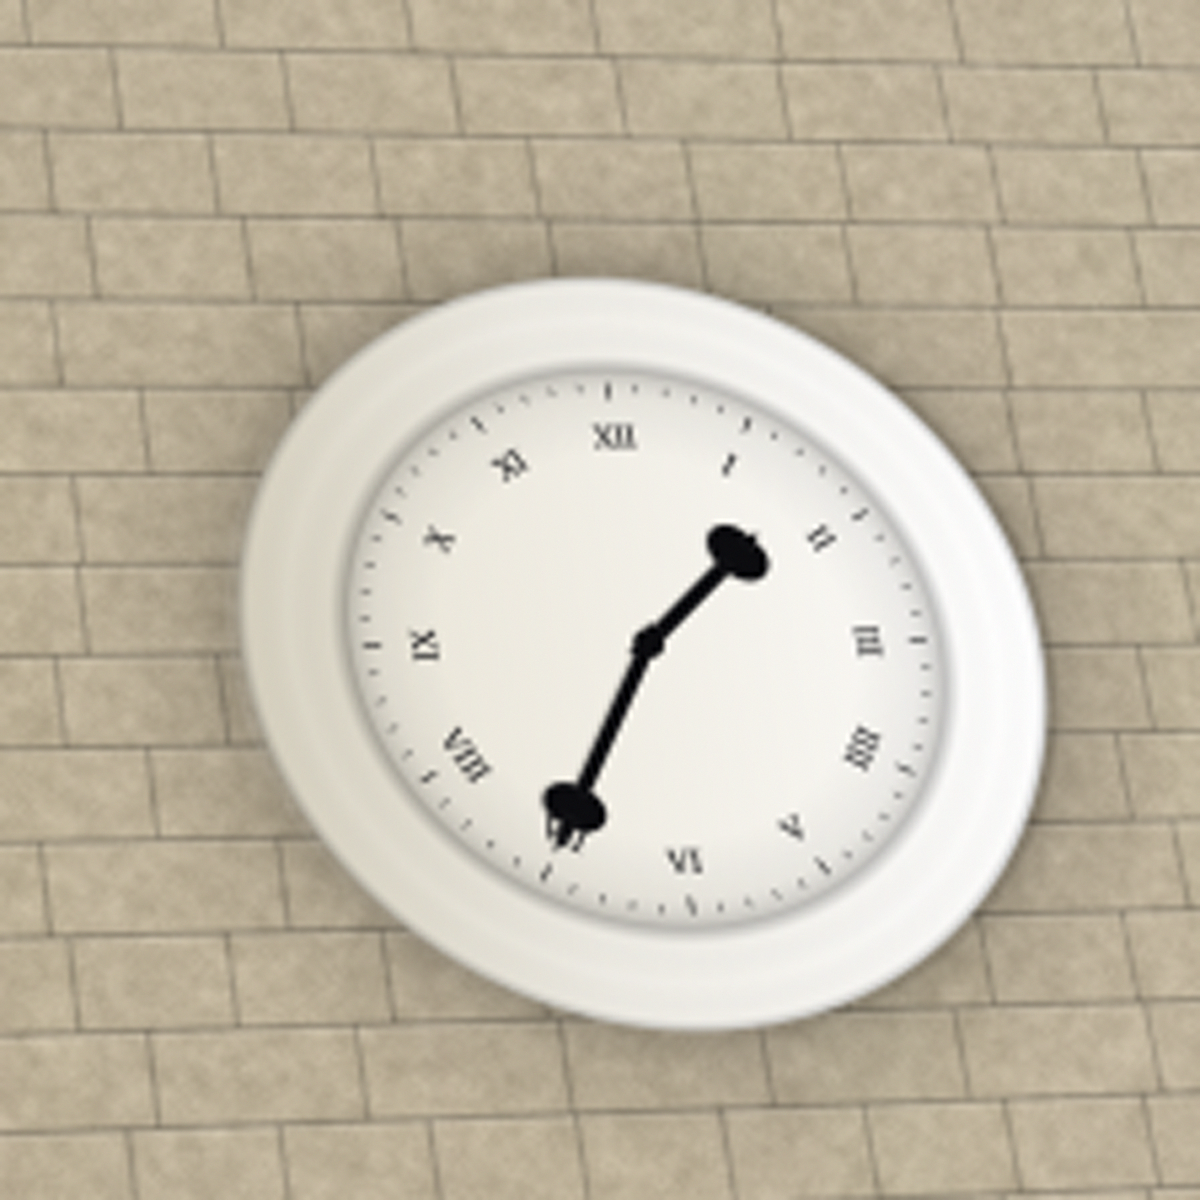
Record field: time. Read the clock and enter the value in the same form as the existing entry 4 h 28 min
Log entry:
1 h 35 min
